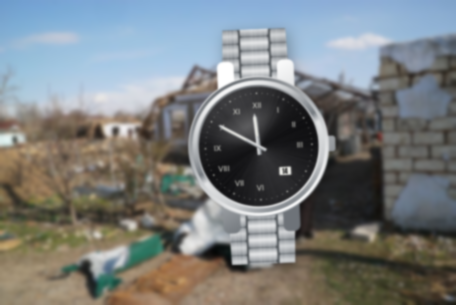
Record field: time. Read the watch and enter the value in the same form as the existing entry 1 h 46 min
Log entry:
11 h 50 min
